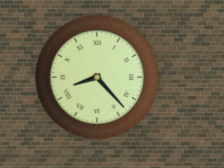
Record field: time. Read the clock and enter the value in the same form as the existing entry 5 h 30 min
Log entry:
8 h 23 min
